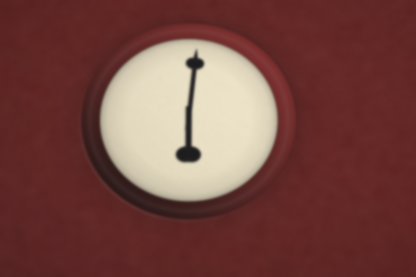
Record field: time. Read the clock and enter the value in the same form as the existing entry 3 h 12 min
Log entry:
6 h 01 min
